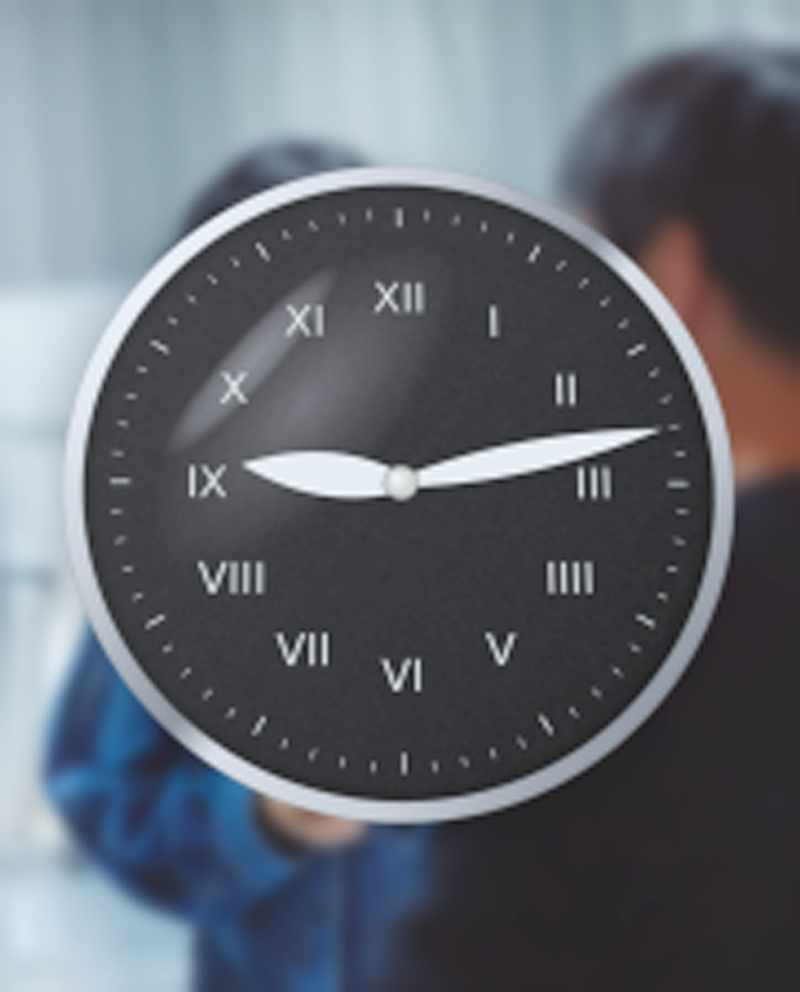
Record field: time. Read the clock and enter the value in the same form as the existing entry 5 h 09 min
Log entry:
9 h 13 min
